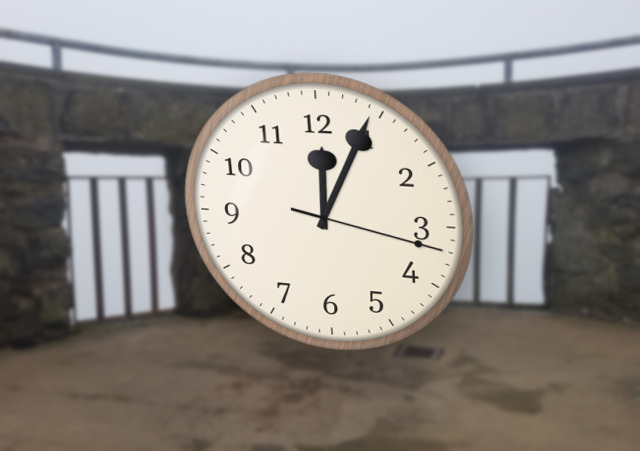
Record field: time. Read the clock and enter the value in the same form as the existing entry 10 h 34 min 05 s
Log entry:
12 h 04 min 17 s
